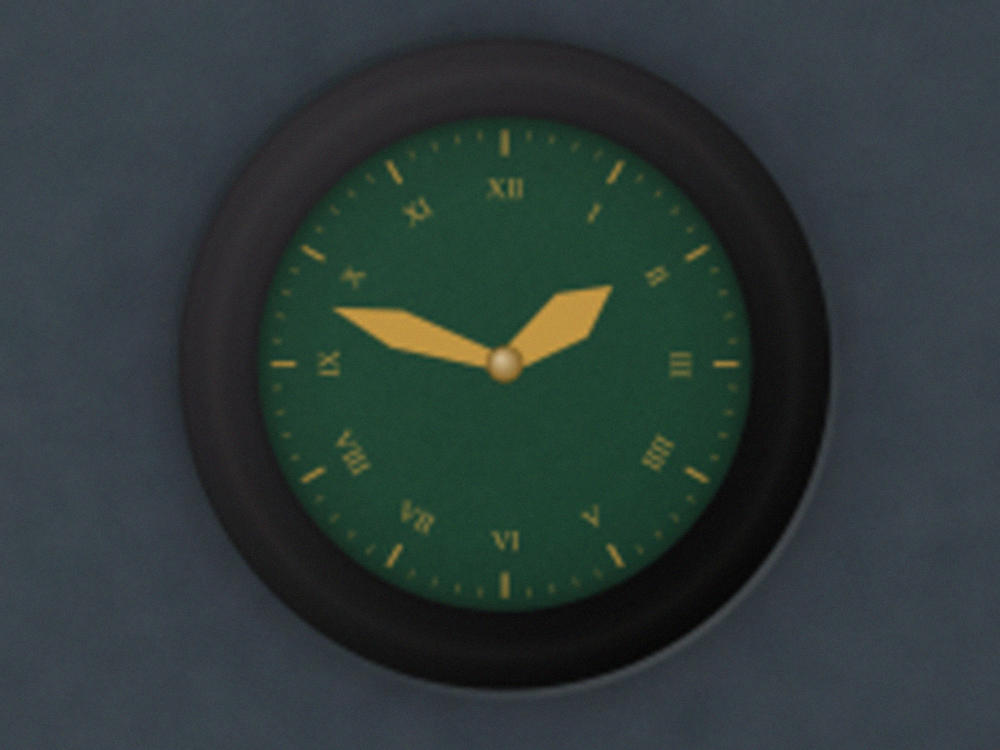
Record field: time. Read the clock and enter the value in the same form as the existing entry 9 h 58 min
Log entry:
1 h 48 min
